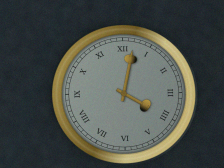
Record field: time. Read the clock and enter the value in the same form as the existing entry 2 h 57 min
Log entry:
4 h 02 min
